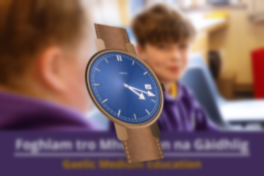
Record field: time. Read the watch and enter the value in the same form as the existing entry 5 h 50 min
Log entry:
4 h 18 min
